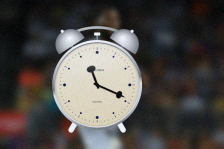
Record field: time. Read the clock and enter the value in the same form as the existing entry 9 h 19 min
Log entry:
11 h 19 min
